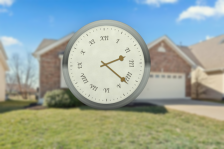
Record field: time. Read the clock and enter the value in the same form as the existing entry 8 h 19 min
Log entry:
2 h 22 min
